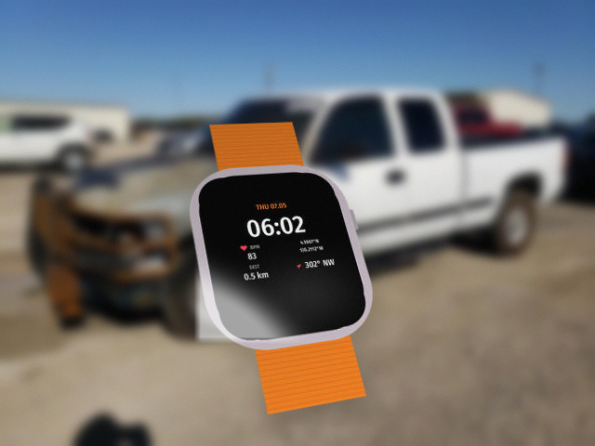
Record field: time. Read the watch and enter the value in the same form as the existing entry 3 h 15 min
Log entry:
6 h 02 min
